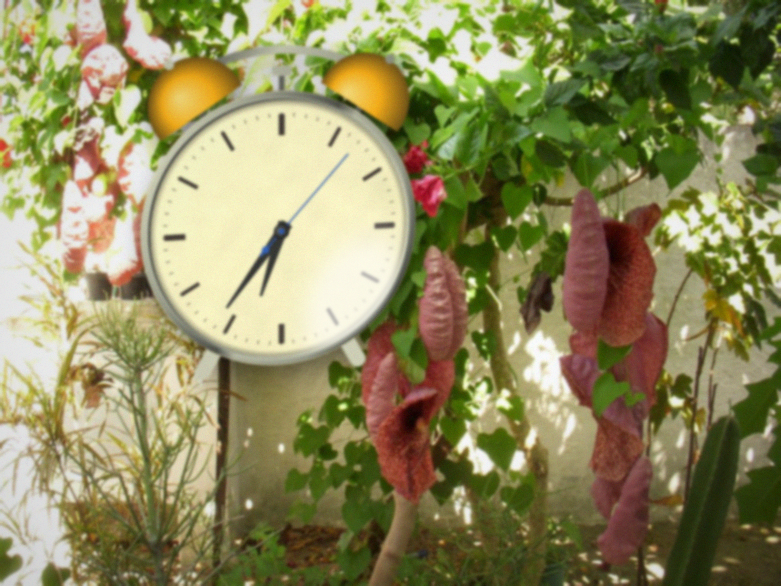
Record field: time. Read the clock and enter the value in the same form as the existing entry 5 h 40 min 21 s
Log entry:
6 h 36 min 07 s
